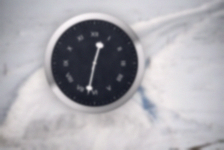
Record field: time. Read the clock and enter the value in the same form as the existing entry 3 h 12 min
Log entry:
12 h 32 min
